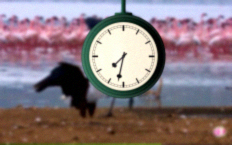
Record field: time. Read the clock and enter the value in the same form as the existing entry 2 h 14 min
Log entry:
7 h 32 min
